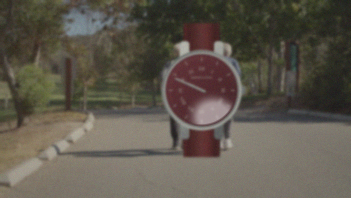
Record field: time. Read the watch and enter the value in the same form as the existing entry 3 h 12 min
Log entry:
9 h 49 min
